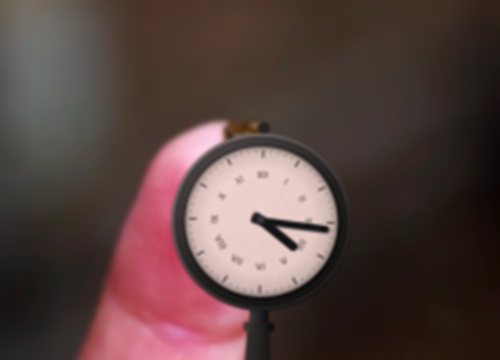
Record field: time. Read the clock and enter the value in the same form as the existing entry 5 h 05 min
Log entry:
4 h 16 min
